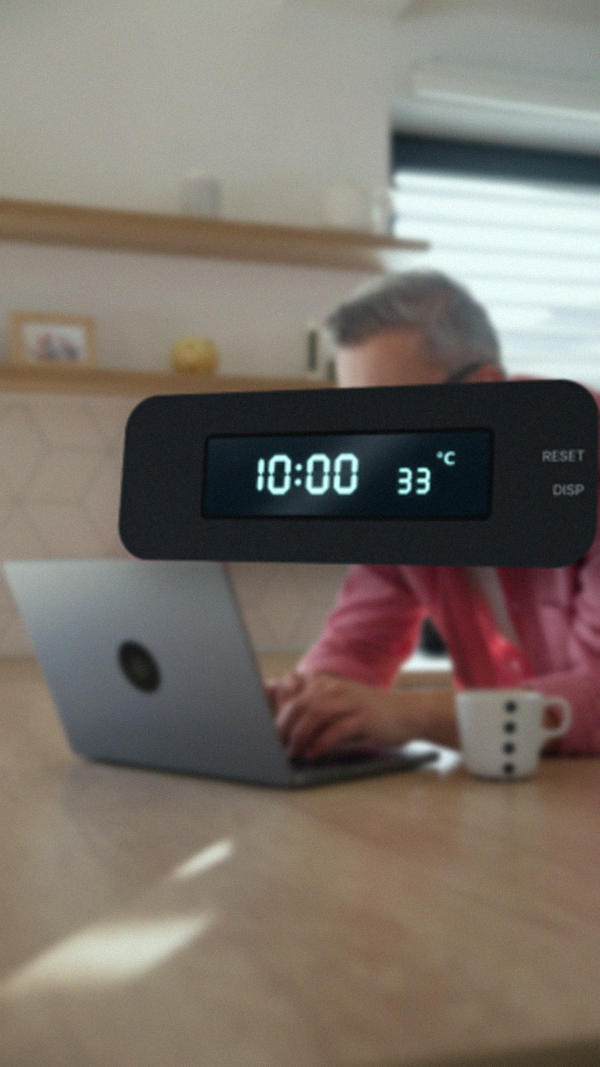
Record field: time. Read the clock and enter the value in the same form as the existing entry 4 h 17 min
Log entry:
10 h 00 min
